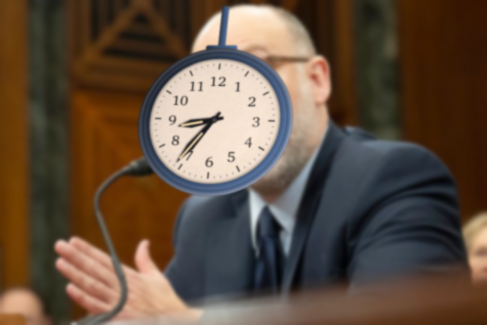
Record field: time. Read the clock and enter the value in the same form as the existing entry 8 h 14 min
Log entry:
8 h 36 min
